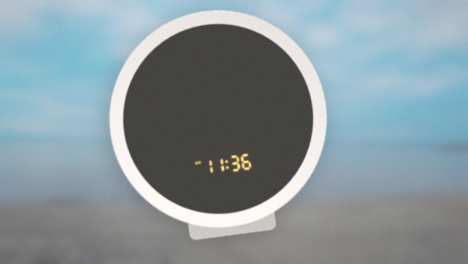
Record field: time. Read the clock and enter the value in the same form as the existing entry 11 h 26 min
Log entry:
11 h 36 min
